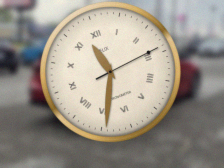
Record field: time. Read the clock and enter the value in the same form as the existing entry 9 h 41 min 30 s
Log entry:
11 h 34 min 14 s
